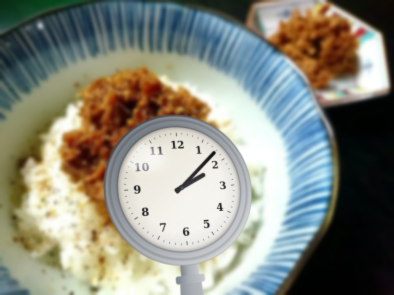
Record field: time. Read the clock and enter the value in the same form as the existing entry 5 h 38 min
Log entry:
2 h 08 min
